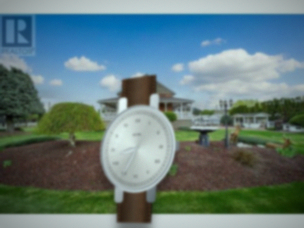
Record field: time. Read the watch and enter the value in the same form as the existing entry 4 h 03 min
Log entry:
8 h 35 min
